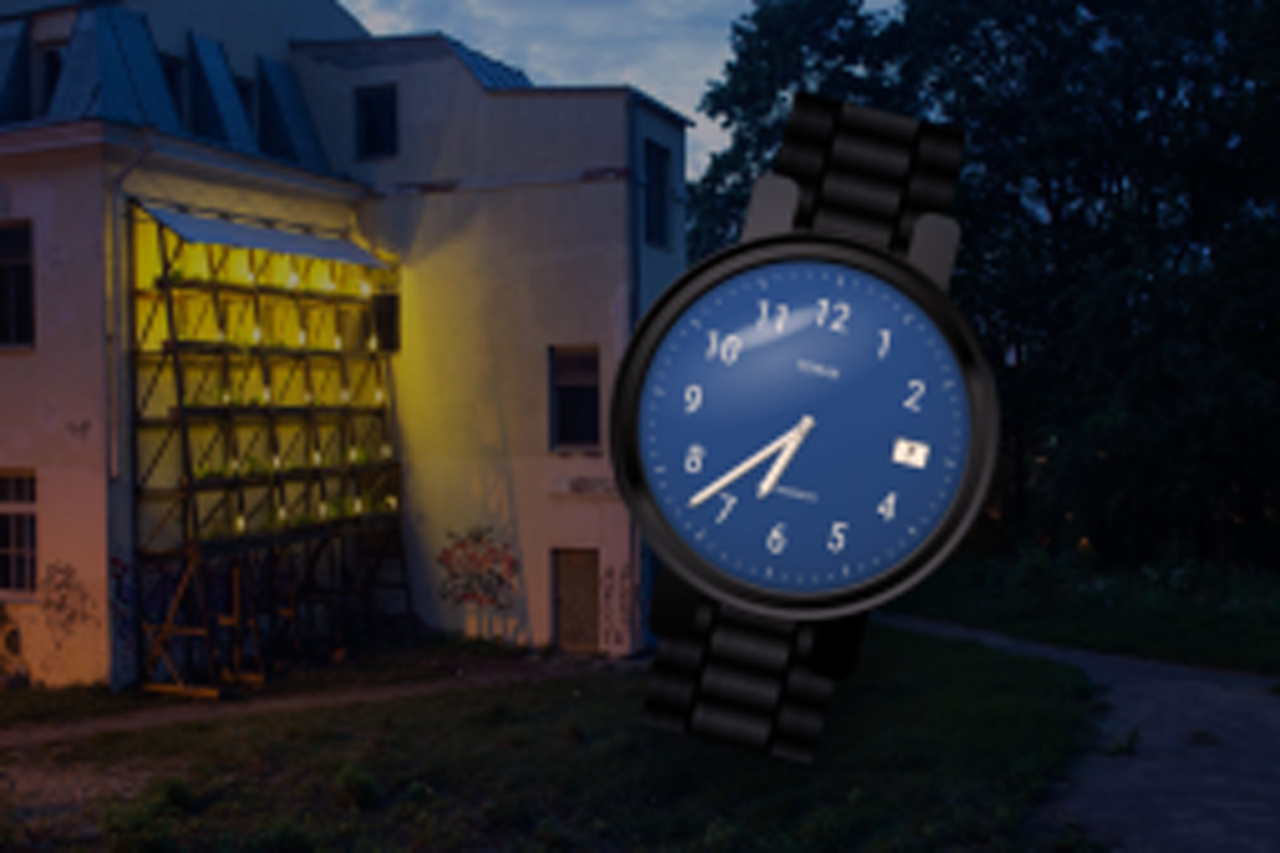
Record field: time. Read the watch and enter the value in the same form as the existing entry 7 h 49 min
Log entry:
6 h 37 min
